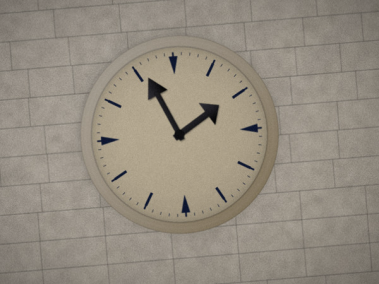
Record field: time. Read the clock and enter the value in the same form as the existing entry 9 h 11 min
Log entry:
1 h 56 min
